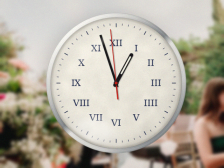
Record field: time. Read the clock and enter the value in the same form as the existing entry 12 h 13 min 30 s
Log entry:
12 h 56 min 59 s
